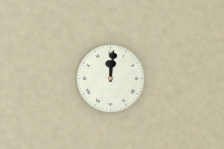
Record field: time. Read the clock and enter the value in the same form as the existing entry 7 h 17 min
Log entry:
12 h 01 min
